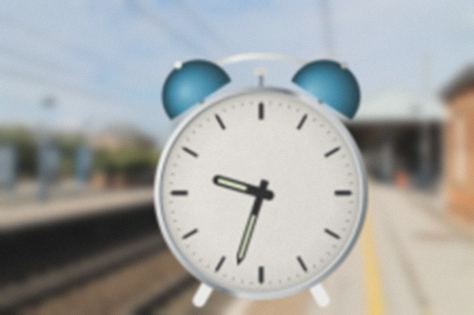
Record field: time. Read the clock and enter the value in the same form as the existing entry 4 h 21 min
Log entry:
9 h 33 min
